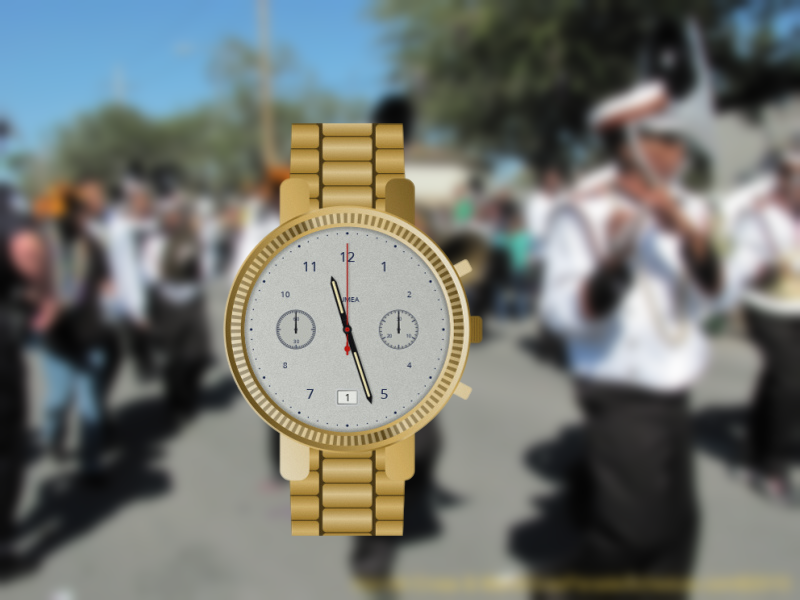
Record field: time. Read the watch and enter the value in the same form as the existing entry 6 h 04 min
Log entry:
11 h 27 min
